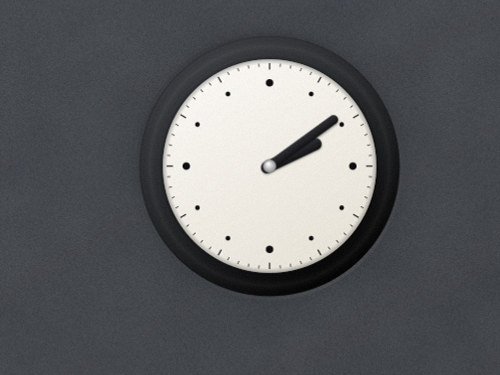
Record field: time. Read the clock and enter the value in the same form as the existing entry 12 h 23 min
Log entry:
2 h 09 min
